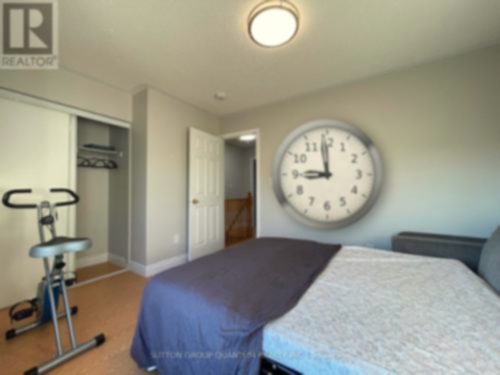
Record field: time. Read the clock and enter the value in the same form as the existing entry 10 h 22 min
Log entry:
8 h 59 min
